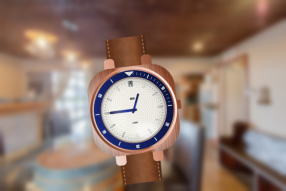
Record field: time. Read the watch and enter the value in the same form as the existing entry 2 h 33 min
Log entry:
12 h 45 min
